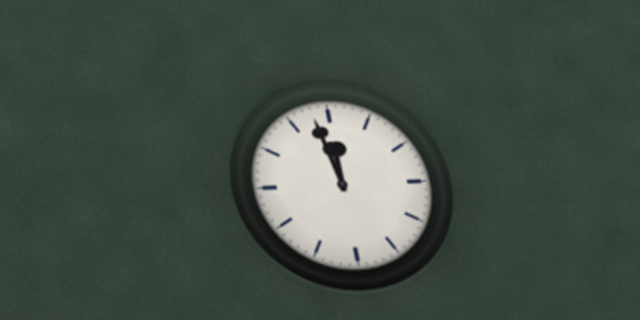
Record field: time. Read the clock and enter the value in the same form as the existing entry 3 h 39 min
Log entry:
11 h 58 min
